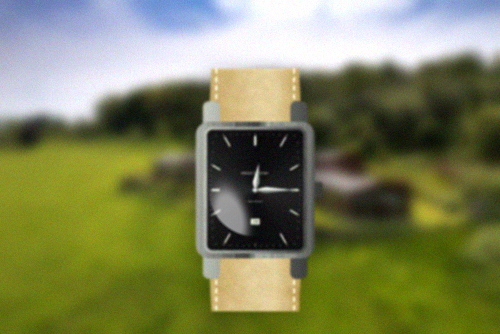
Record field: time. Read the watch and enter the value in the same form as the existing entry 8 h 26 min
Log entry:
12 h 15 min
